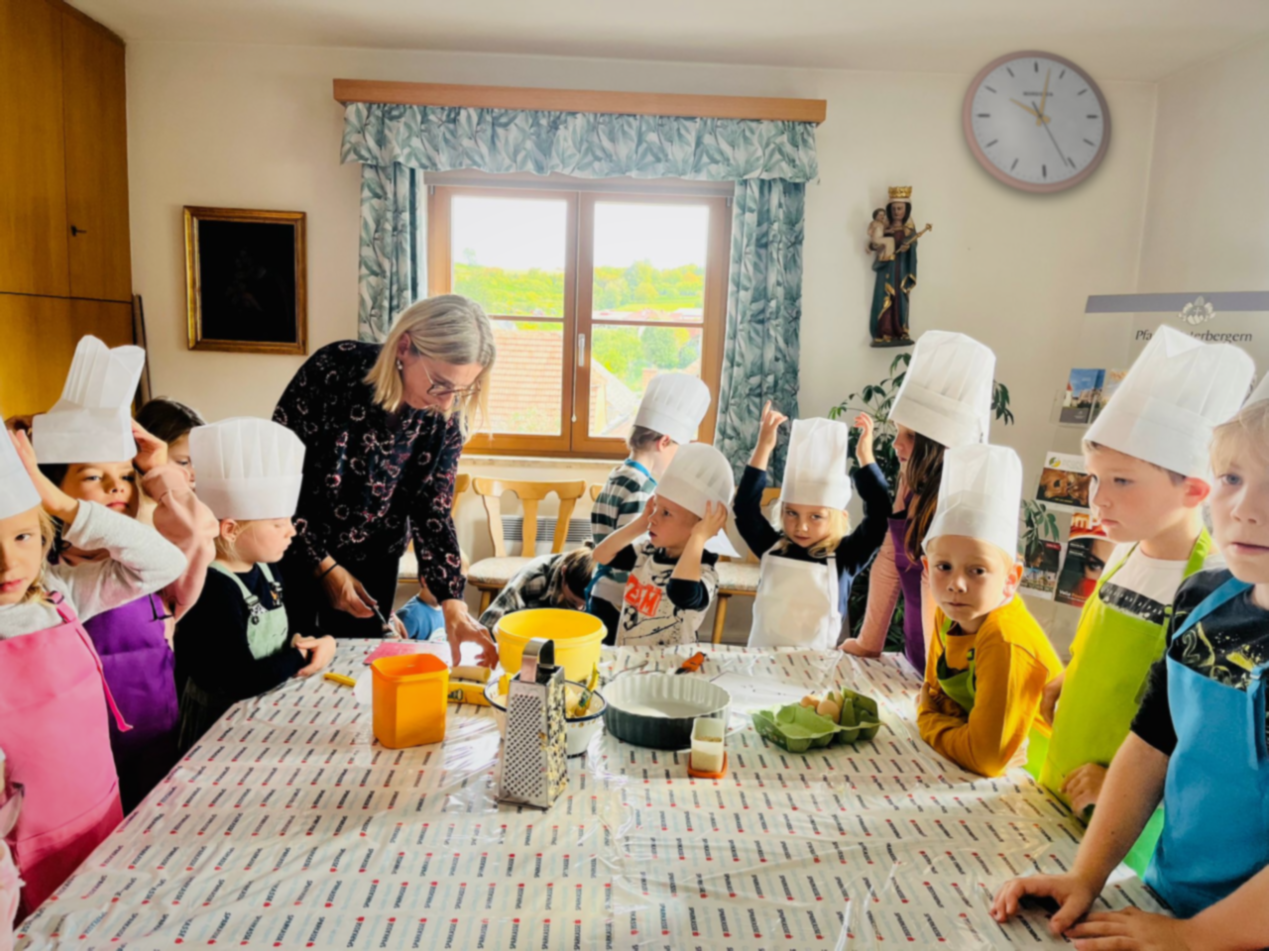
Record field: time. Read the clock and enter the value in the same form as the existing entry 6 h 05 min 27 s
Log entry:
10 h 02 min 26 s
